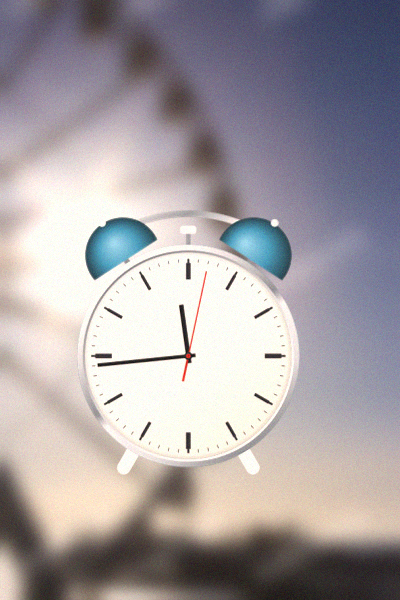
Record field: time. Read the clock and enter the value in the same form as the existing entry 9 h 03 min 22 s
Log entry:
11 h 44 min 02 s
